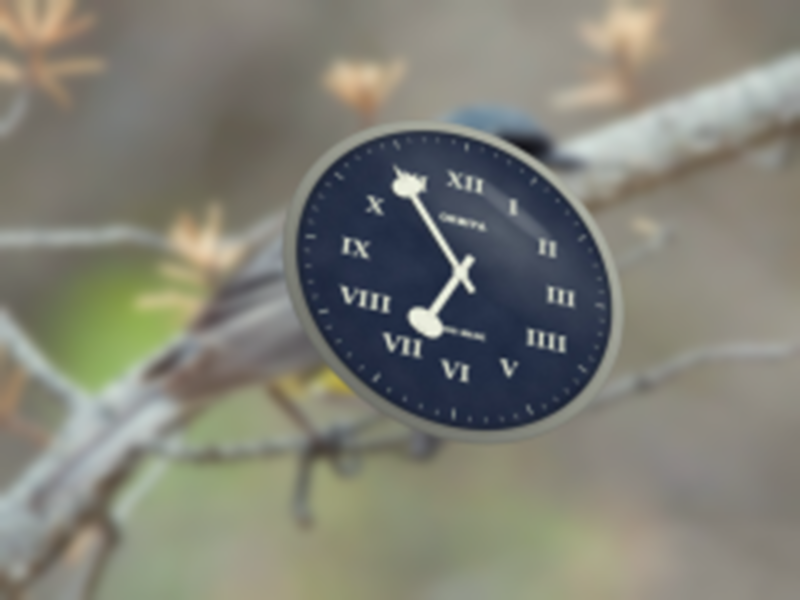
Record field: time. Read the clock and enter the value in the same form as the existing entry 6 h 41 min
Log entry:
6 h 54 min
